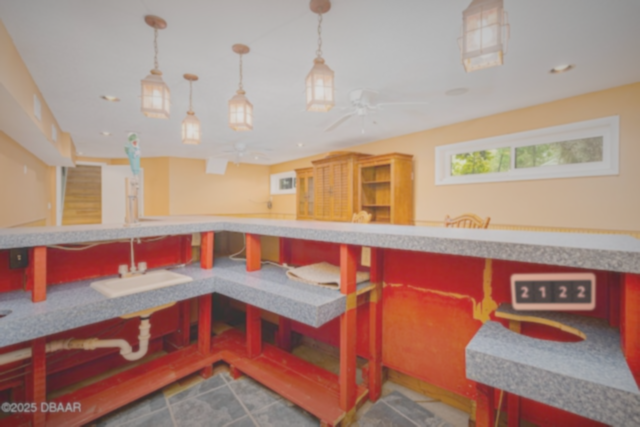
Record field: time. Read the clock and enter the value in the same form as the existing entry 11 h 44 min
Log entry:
21 h 22 min
